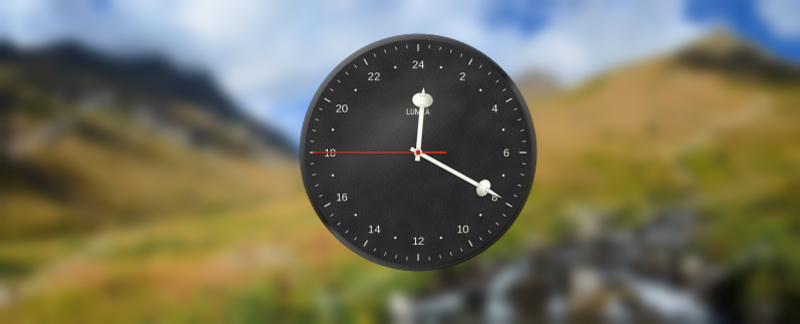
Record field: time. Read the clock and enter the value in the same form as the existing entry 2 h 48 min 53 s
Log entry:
0 h 19 min 45 s
